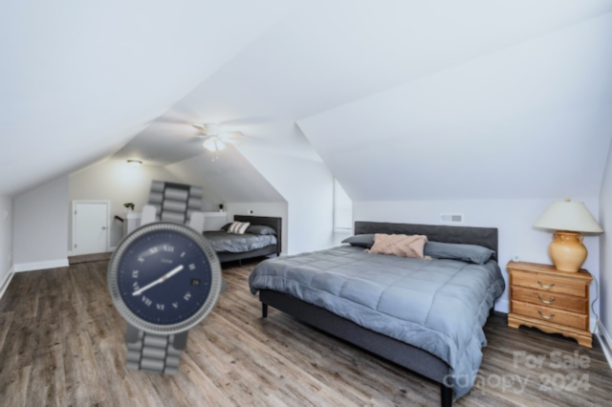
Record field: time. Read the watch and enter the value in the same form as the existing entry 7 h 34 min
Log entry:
1 h 39 min
